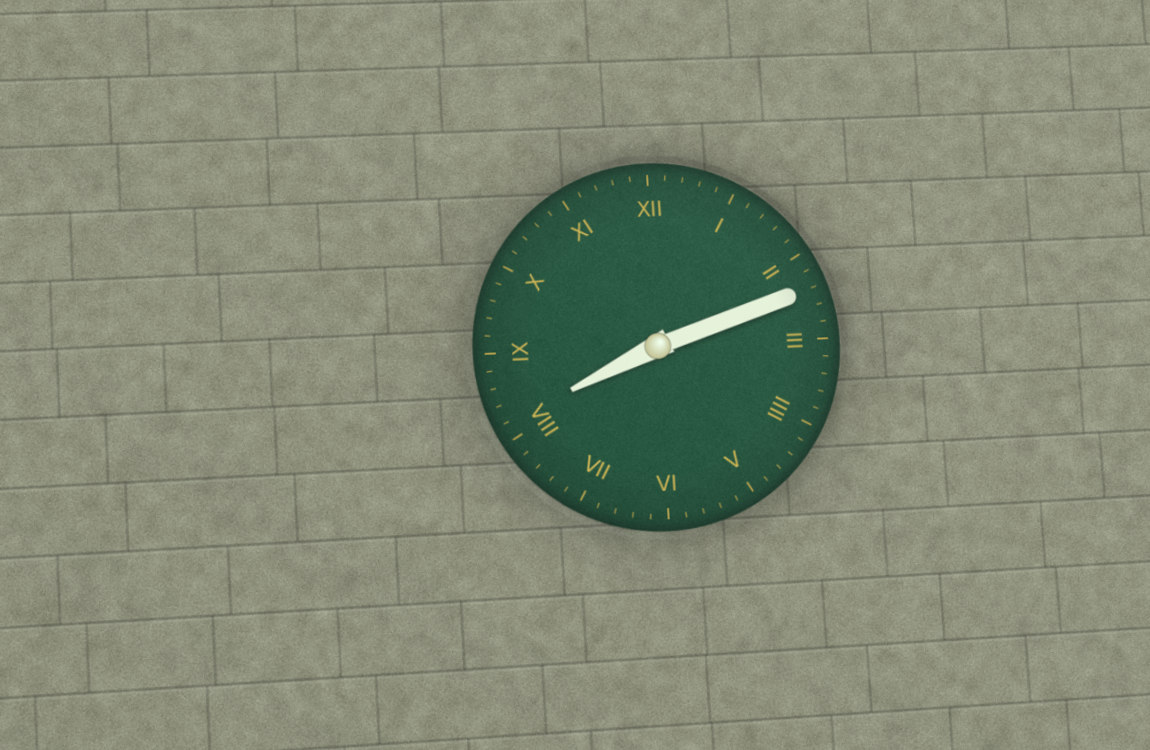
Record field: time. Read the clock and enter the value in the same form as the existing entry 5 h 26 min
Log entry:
8 h 12 min
